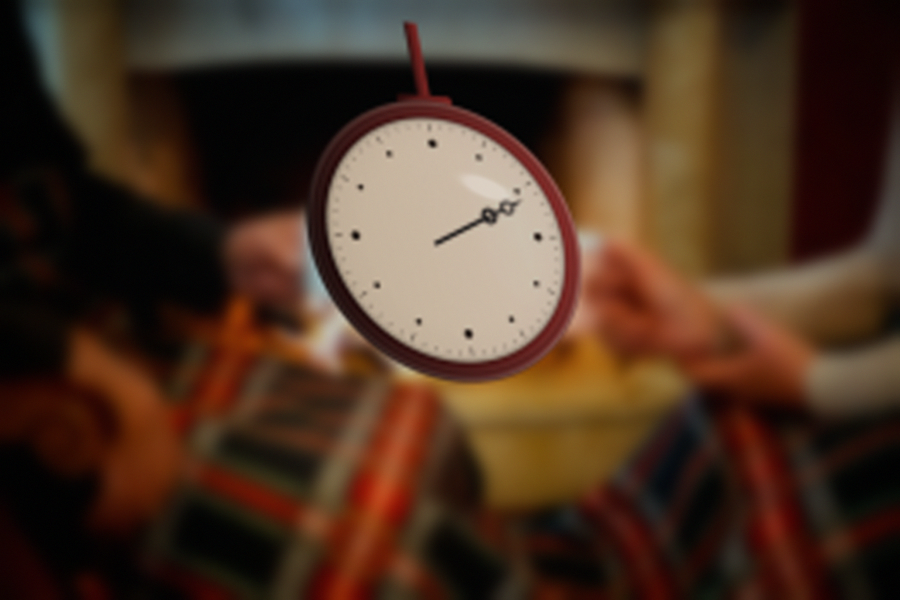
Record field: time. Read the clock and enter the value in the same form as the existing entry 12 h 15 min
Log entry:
2 h 11 min
